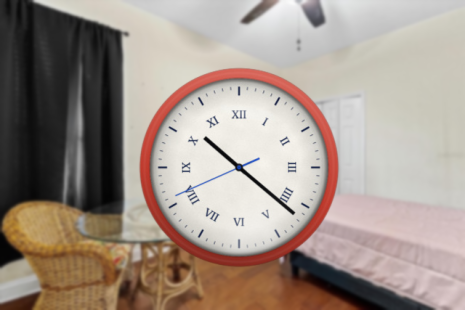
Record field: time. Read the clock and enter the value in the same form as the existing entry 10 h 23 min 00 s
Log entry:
10 h 21 min 41 s
